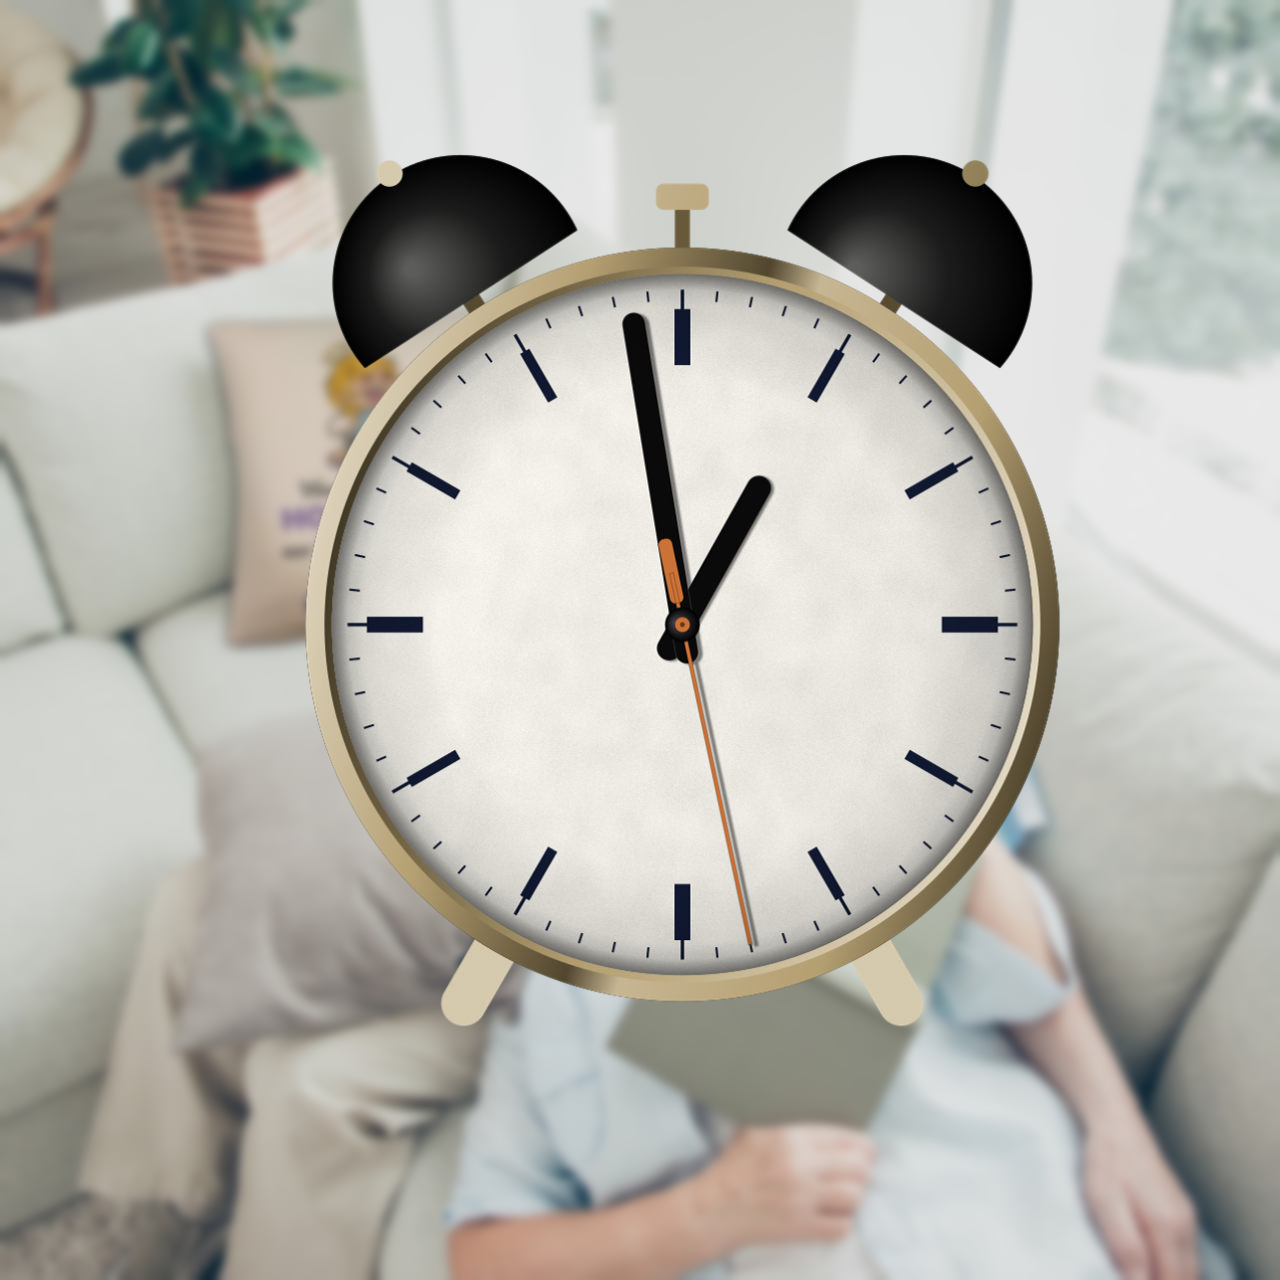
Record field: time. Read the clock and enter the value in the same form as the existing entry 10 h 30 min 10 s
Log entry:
12 h 58 min 28 s
